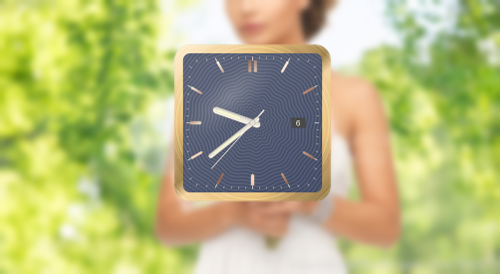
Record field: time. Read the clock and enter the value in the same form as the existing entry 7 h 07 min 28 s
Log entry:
9 h 38 min 37 s
